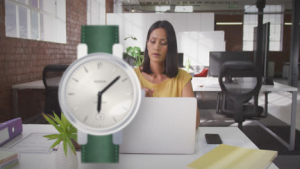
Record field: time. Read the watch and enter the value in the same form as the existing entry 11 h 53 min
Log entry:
6 h 08 min
